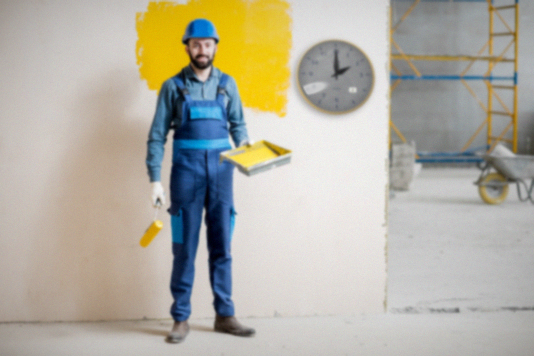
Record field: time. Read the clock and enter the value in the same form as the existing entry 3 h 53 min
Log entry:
2 h 00 min
